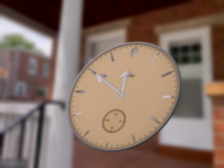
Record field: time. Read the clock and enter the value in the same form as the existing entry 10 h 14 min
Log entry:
11 h 50 min
